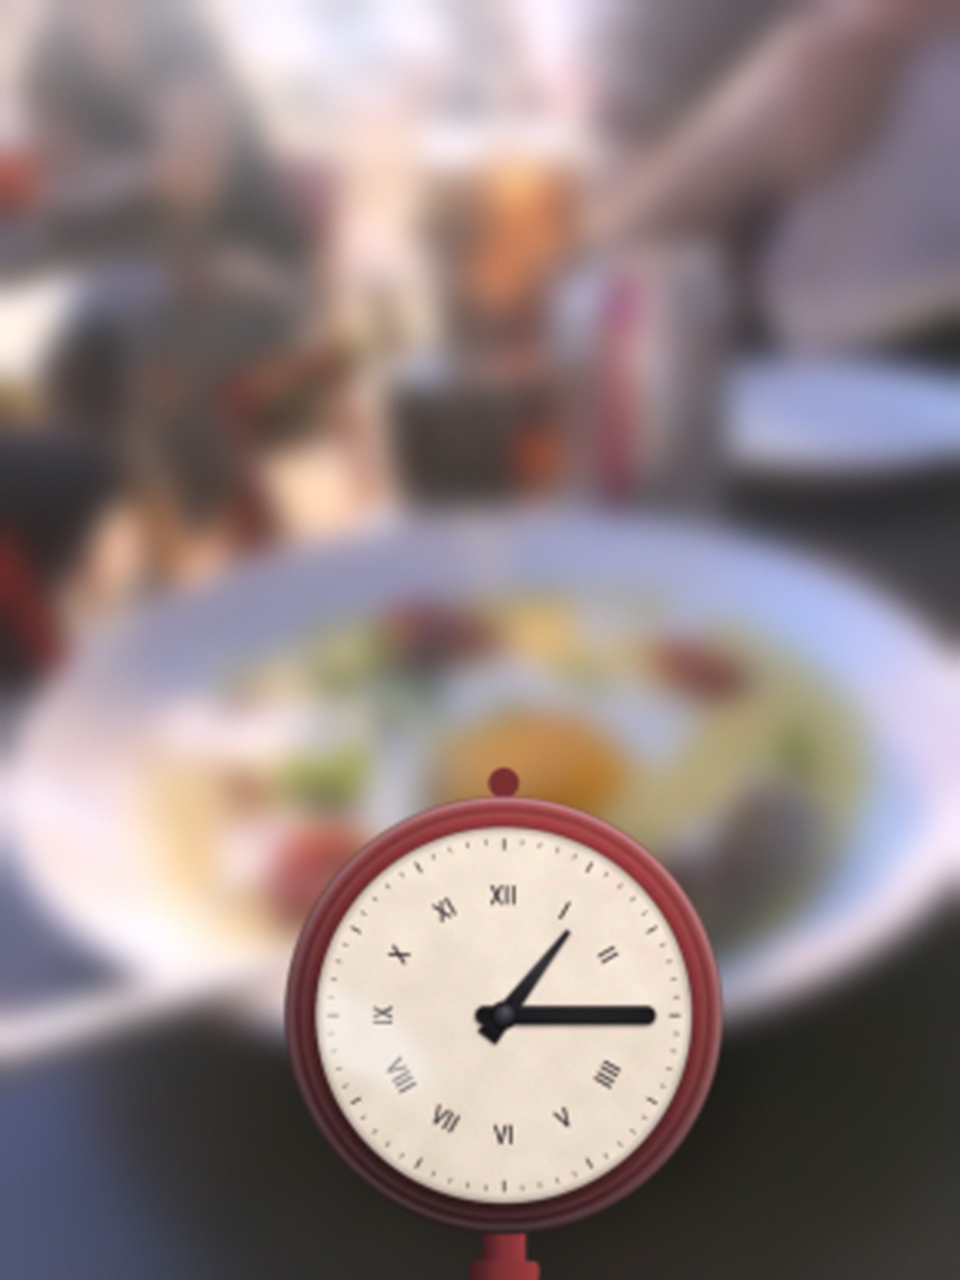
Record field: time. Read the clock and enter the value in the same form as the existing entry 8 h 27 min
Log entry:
1 h 15 min
